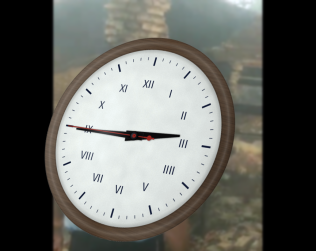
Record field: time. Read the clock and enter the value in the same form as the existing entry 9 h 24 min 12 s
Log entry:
2 h 44 min 45 s
